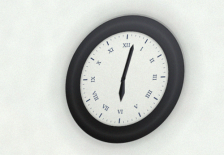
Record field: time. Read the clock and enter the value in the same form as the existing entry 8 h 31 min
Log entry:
6 h 02 min
